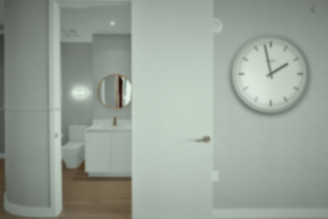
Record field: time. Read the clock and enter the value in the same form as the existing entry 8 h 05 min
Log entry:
1 h 58 min
